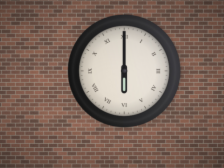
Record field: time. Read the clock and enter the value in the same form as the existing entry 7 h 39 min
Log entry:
6 h 00 min
